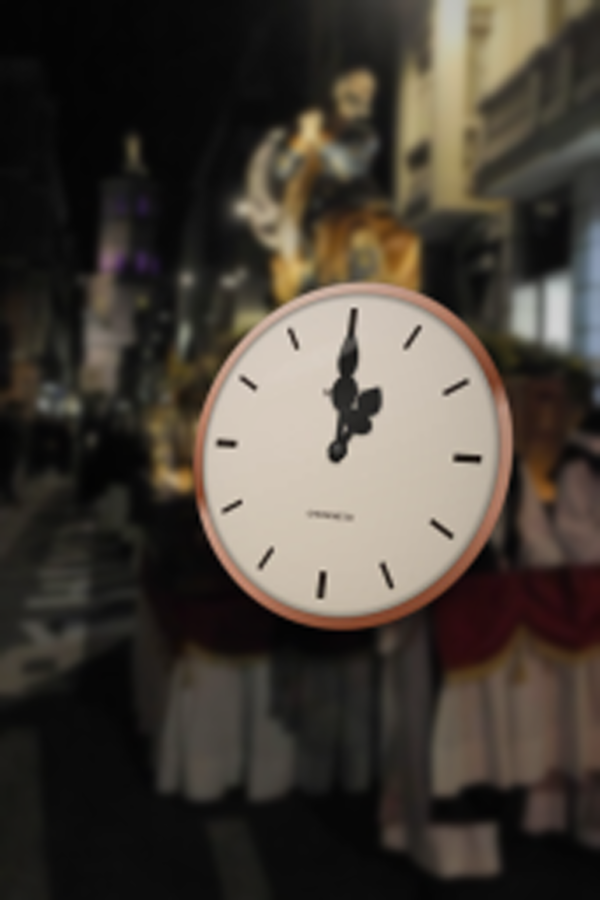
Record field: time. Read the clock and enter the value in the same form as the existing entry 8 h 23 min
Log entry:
1 h 00 min
